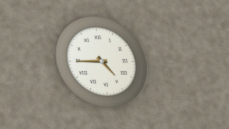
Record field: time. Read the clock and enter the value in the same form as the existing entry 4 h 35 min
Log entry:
4 h 45 min
